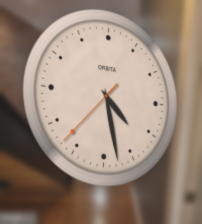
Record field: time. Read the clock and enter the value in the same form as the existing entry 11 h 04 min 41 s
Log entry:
4 h 27 min 37 s
